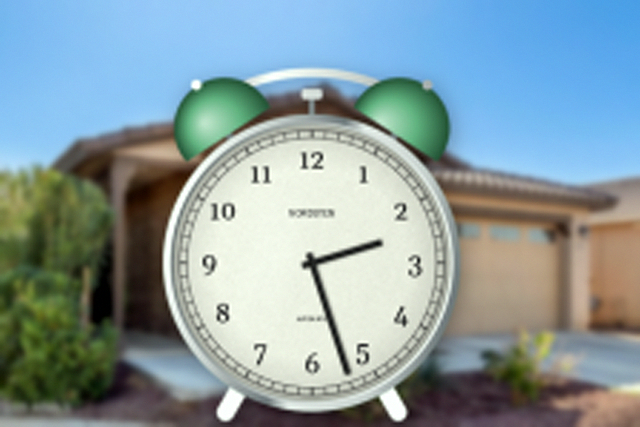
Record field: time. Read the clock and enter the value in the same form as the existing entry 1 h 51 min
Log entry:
2 h 27 min
